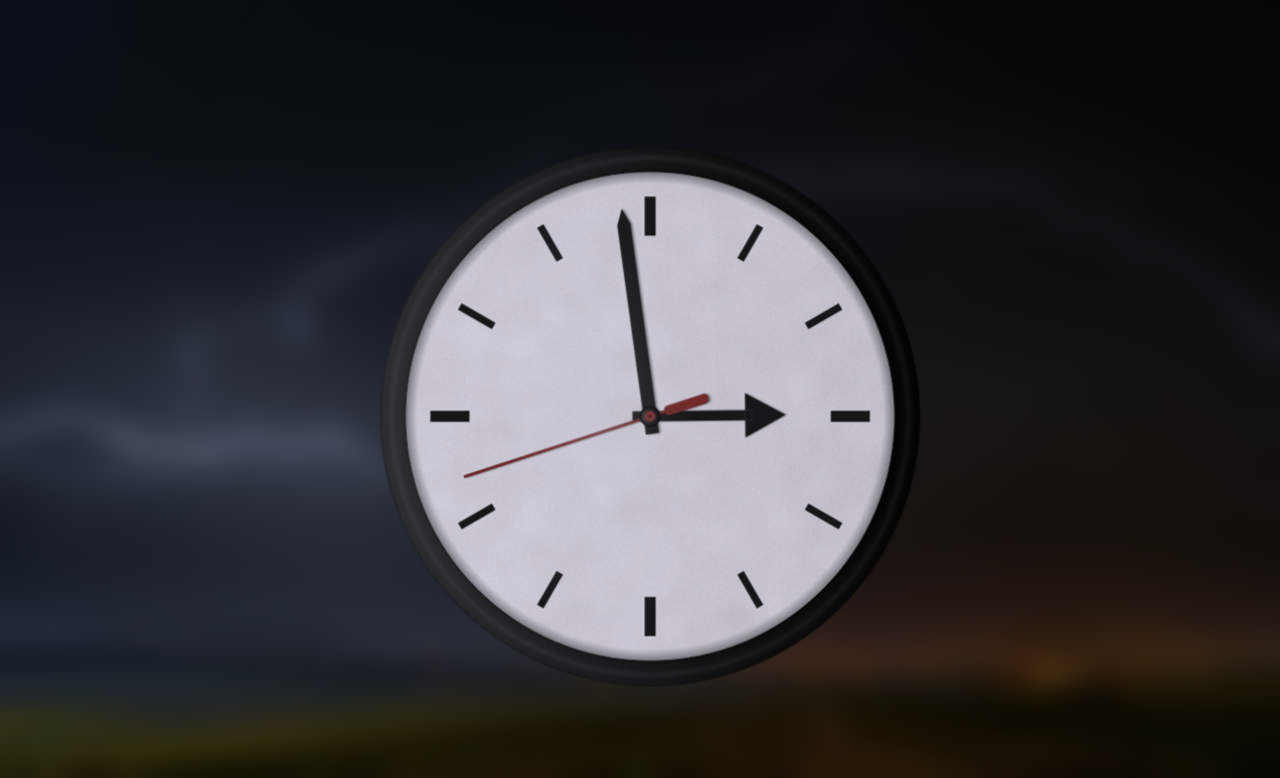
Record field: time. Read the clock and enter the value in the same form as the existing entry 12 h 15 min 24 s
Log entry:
2 h 58 min 42 s
